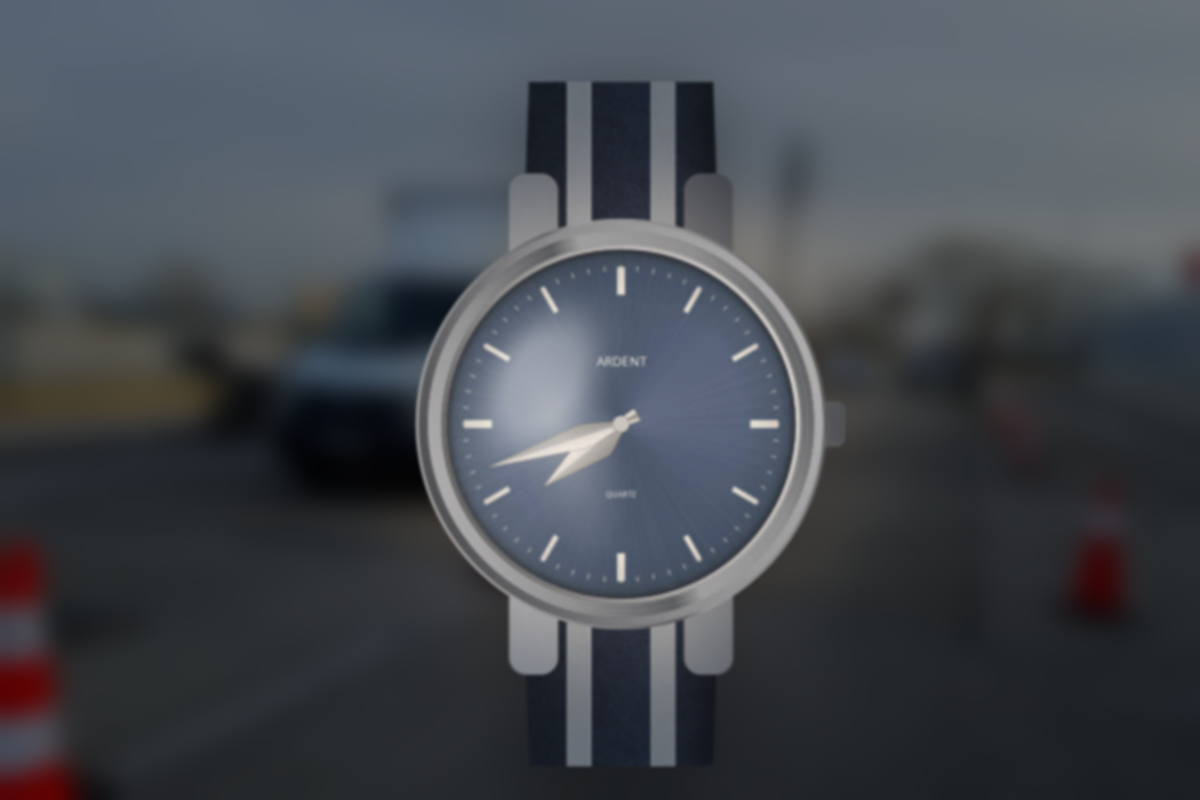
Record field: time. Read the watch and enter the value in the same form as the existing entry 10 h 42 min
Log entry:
7 h 42 min
